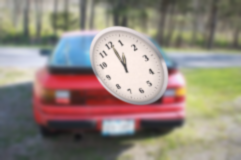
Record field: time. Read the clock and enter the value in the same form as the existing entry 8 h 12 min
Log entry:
1 h 01 min
